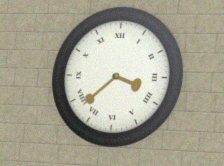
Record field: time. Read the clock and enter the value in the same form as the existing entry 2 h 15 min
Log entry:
3 h 38 min
